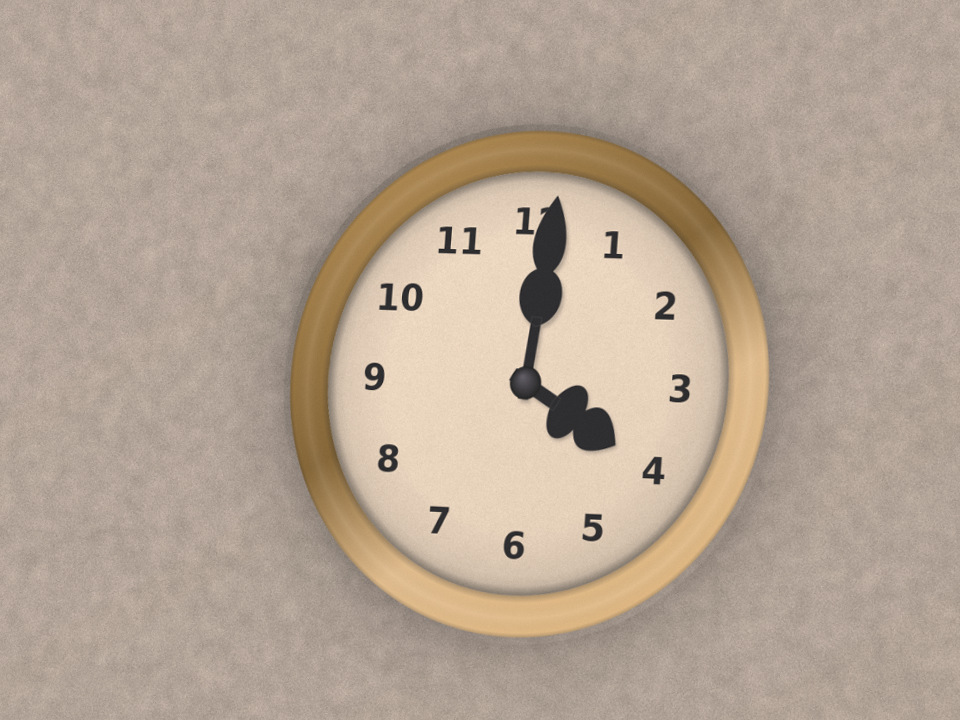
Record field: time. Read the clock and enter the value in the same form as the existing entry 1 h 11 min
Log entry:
4 h 01 min
